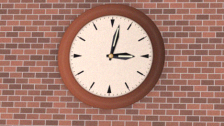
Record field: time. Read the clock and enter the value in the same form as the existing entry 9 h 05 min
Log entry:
3 h 02 min
